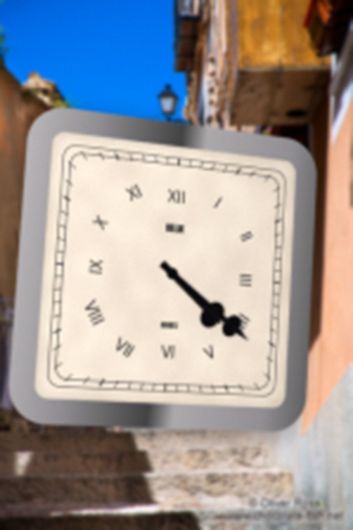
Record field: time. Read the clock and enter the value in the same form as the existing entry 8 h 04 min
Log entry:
4 h 21 min
